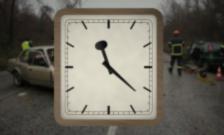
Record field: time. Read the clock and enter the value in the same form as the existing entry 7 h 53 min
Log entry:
11 h 22 min
